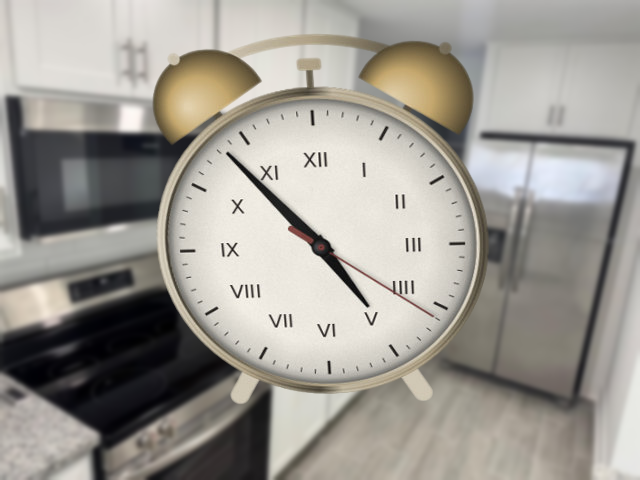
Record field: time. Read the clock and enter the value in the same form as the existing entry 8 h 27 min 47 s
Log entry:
4 h 53 min 21 s
